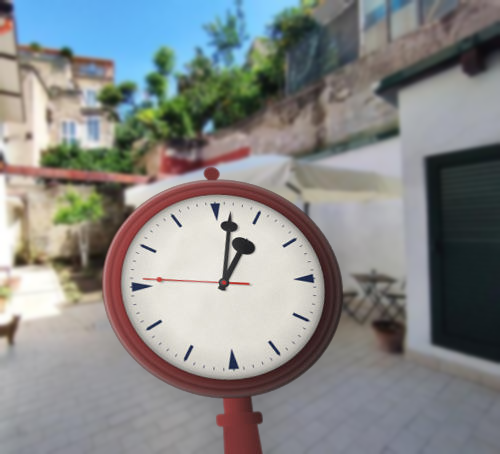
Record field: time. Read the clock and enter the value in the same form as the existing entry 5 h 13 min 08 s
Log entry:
1 h 01 min 46 s
